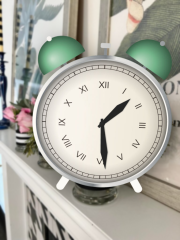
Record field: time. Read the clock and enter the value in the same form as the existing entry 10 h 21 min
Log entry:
1 h 29 min
